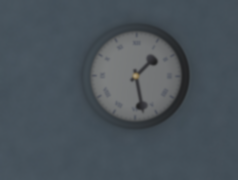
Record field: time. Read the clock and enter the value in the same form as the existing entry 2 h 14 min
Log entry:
1 h 28 min
